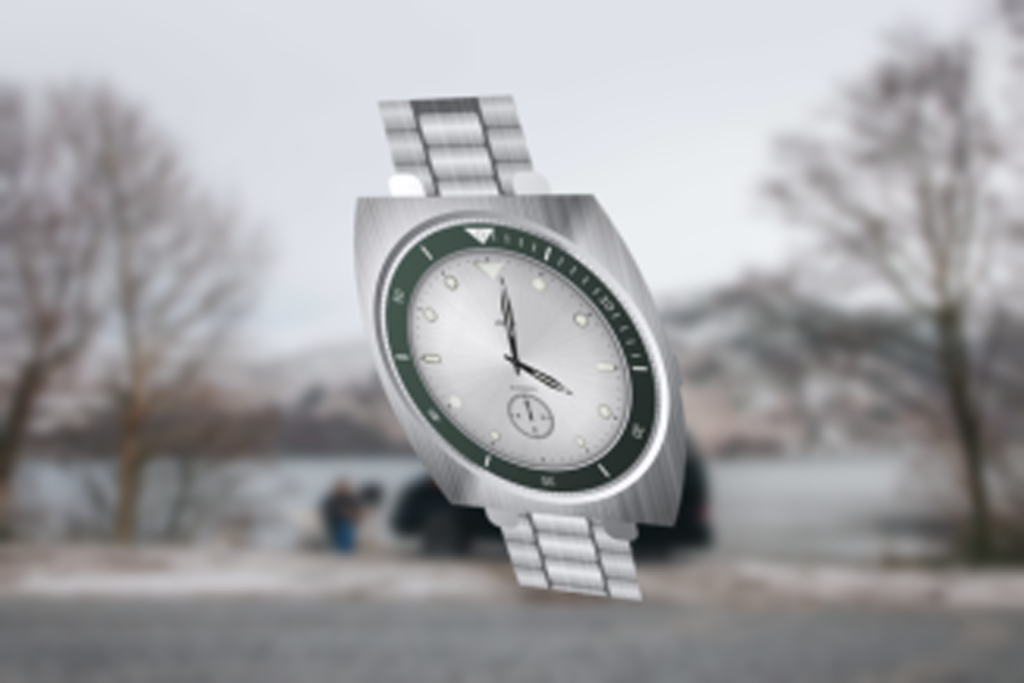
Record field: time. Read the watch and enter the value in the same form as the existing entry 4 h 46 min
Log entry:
4 h 01 min
